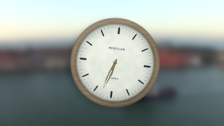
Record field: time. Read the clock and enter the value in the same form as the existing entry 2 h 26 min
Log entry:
6 h 33 min
